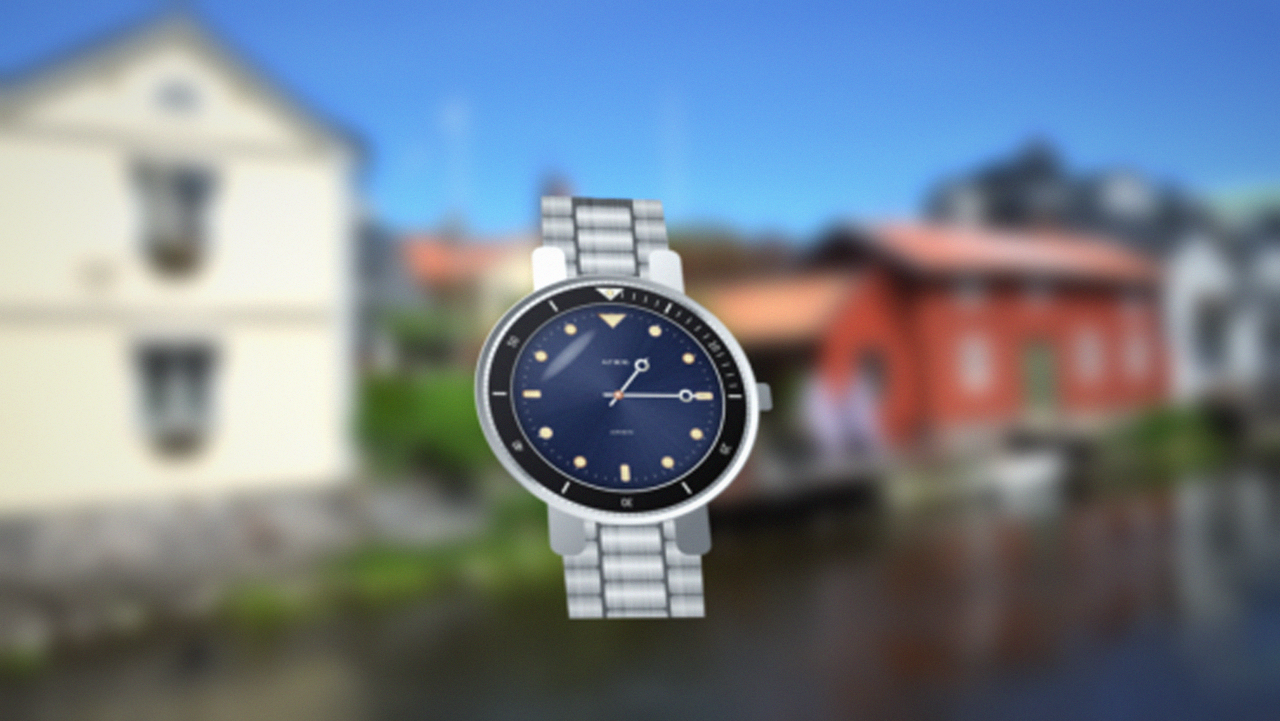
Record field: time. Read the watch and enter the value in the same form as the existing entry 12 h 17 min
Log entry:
1 h 15 min
